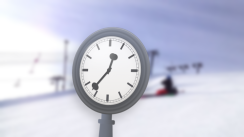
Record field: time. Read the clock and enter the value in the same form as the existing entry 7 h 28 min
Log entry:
12 h 37 min
